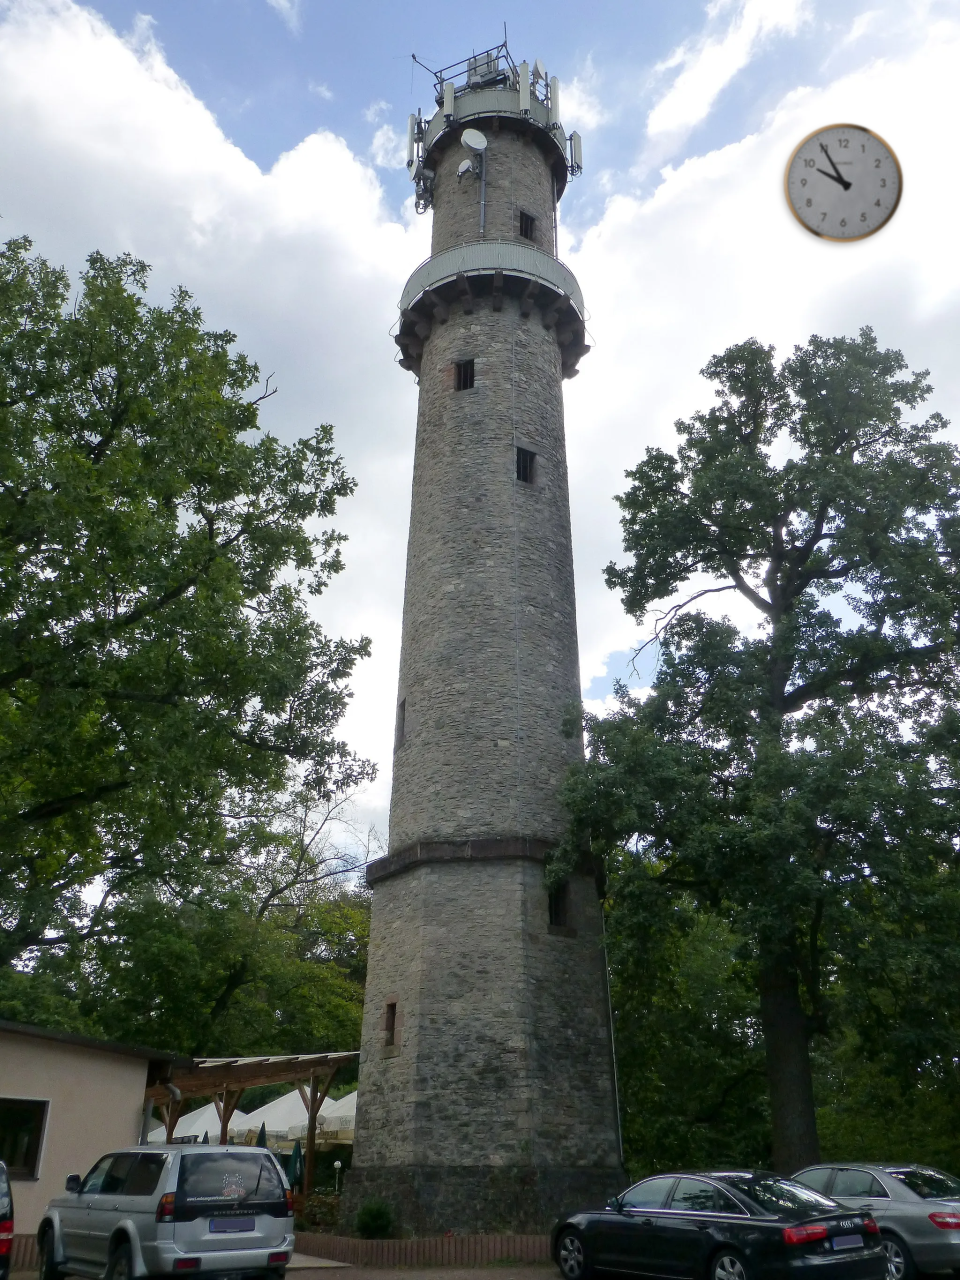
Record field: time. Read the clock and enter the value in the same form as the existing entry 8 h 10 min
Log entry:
9 h 55 min
